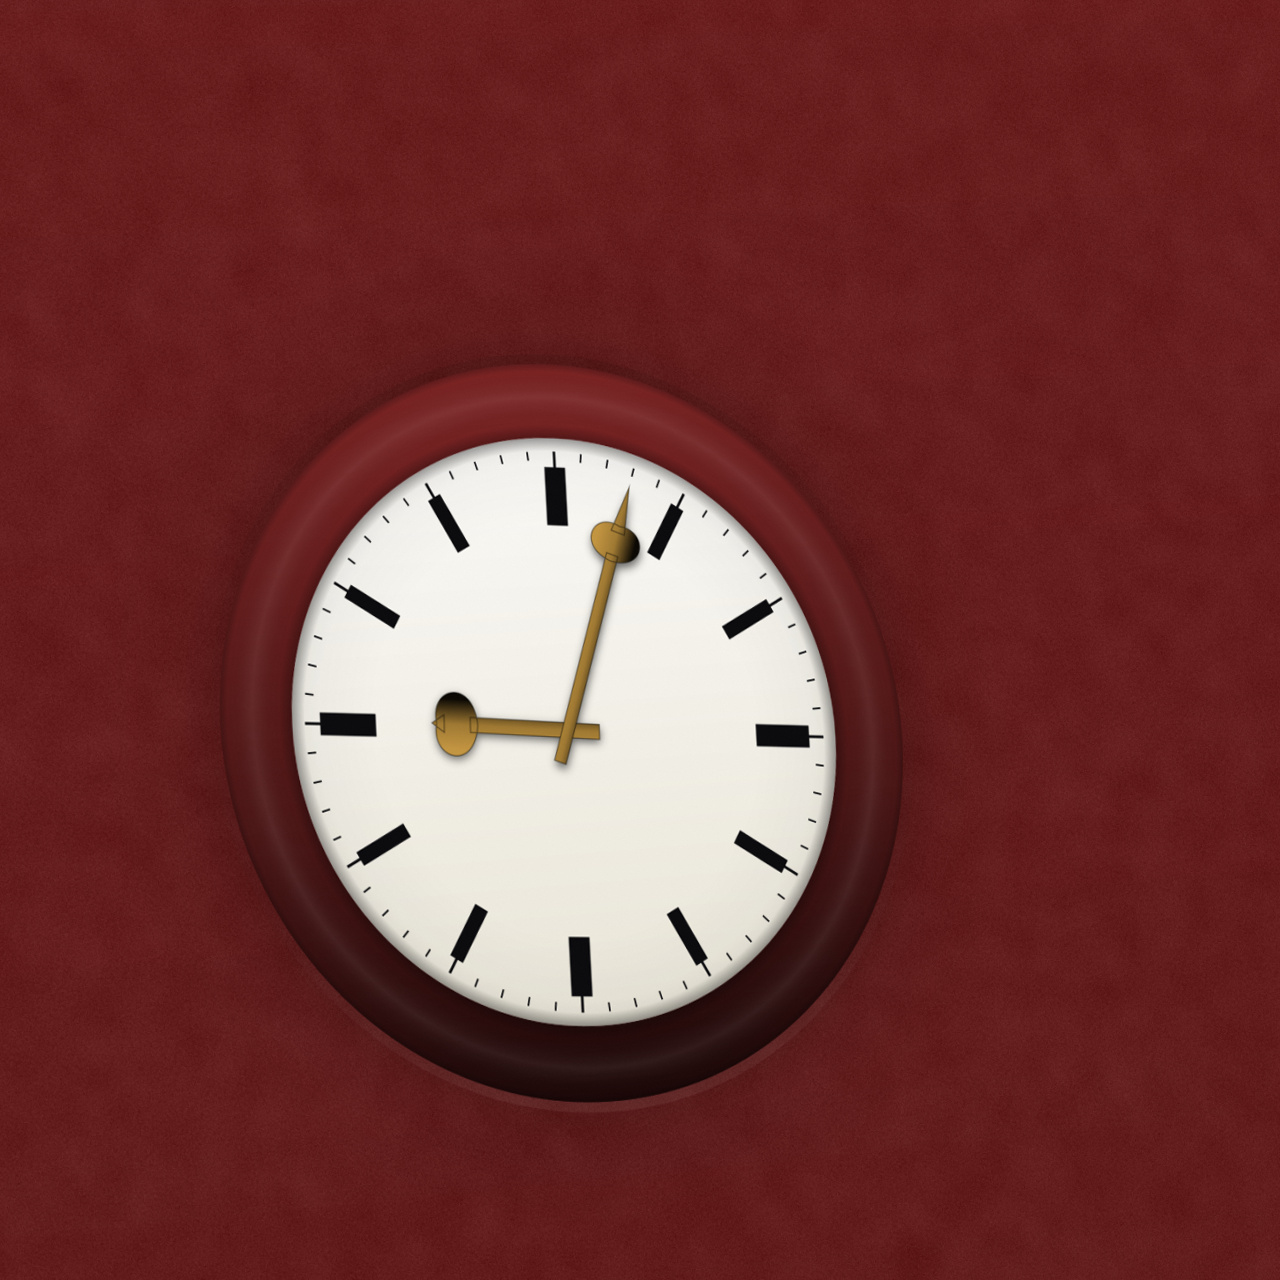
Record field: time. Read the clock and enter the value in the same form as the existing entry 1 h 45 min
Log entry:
9 h 03 min
